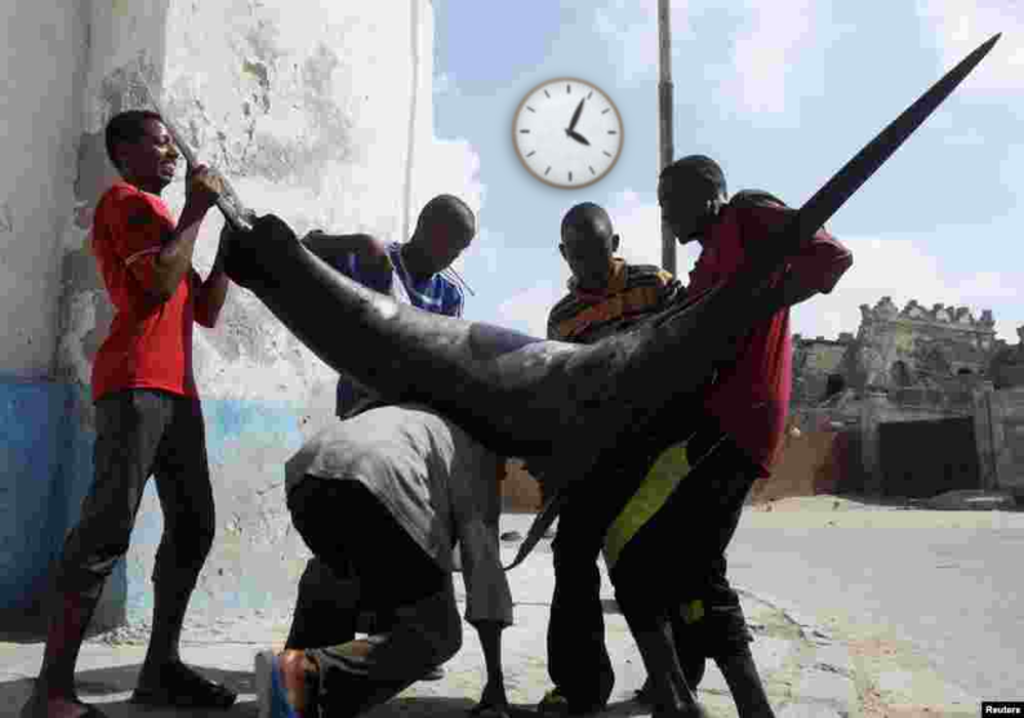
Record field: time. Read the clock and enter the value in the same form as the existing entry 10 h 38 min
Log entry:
4 h 04 min
